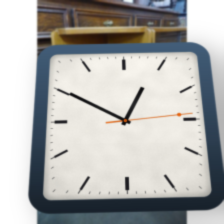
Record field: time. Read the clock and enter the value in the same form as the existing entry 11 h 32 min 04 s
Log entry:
12 h 50 min 14 s
